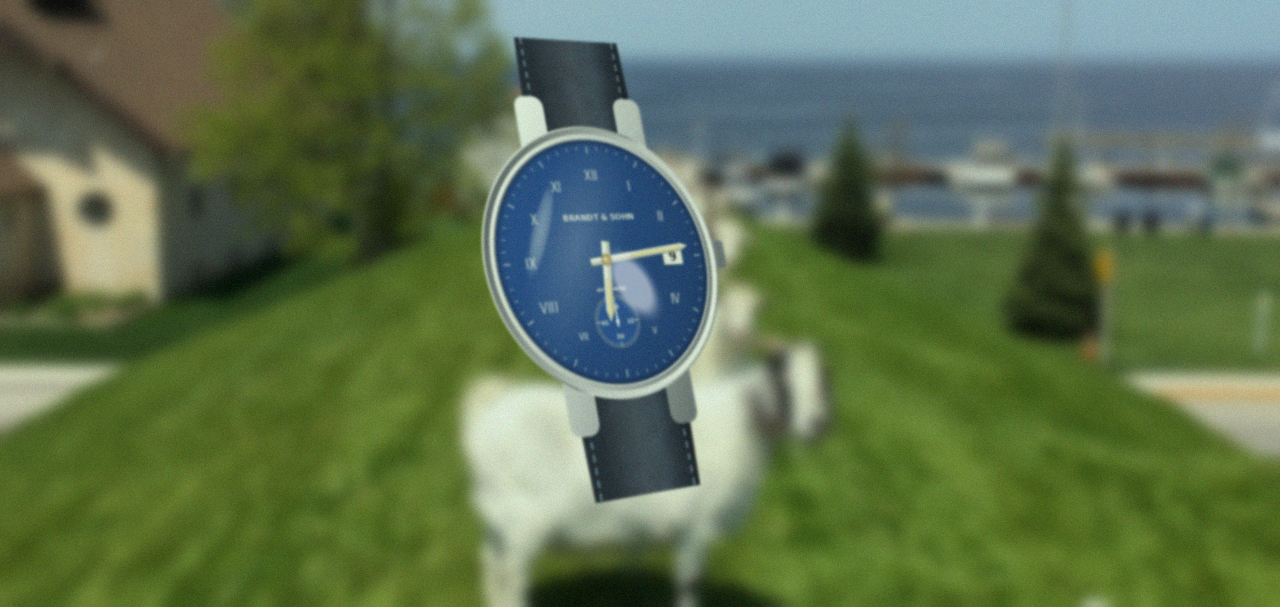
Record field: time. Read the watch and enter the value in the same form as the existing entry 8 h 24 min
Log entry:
6 h 14 min
